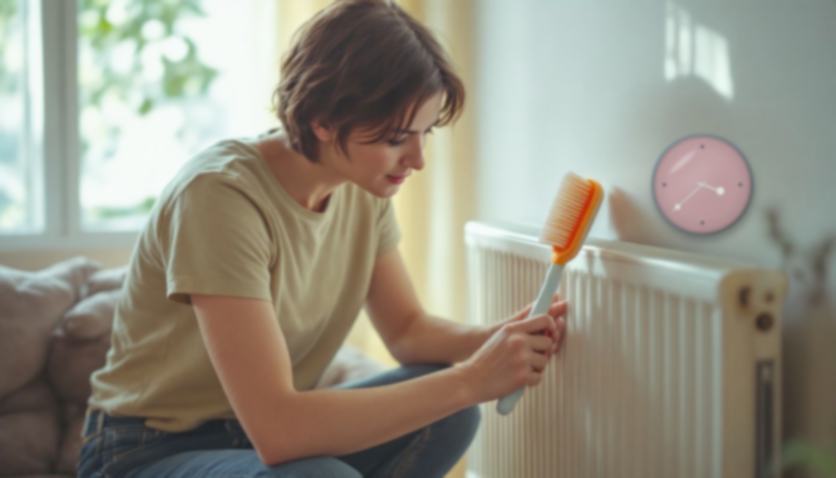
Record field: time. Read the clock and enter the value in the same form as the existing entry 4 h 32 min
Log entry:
3 h 38 min
